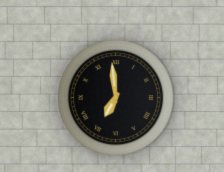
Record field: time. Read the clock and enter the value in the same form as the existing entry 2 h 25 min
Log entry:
6 h 59 min
